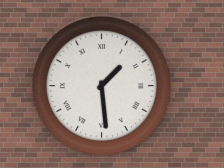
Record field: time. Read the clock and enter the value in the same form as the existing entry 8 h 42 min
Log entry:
1 h 29 min
